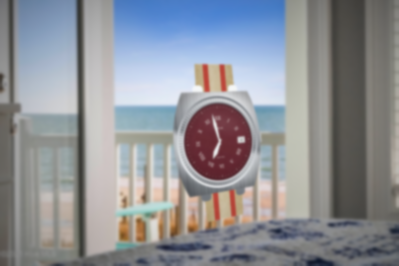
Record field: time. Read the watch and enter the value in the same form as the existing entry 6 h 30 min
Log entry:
6 h 58 min
